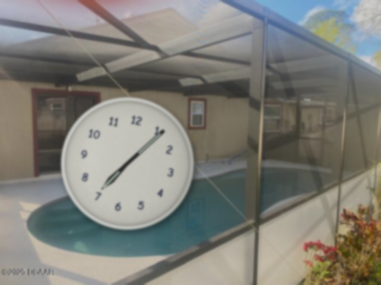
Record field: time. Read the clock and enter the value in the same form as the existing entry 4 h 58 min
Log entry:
7 h 06 min
